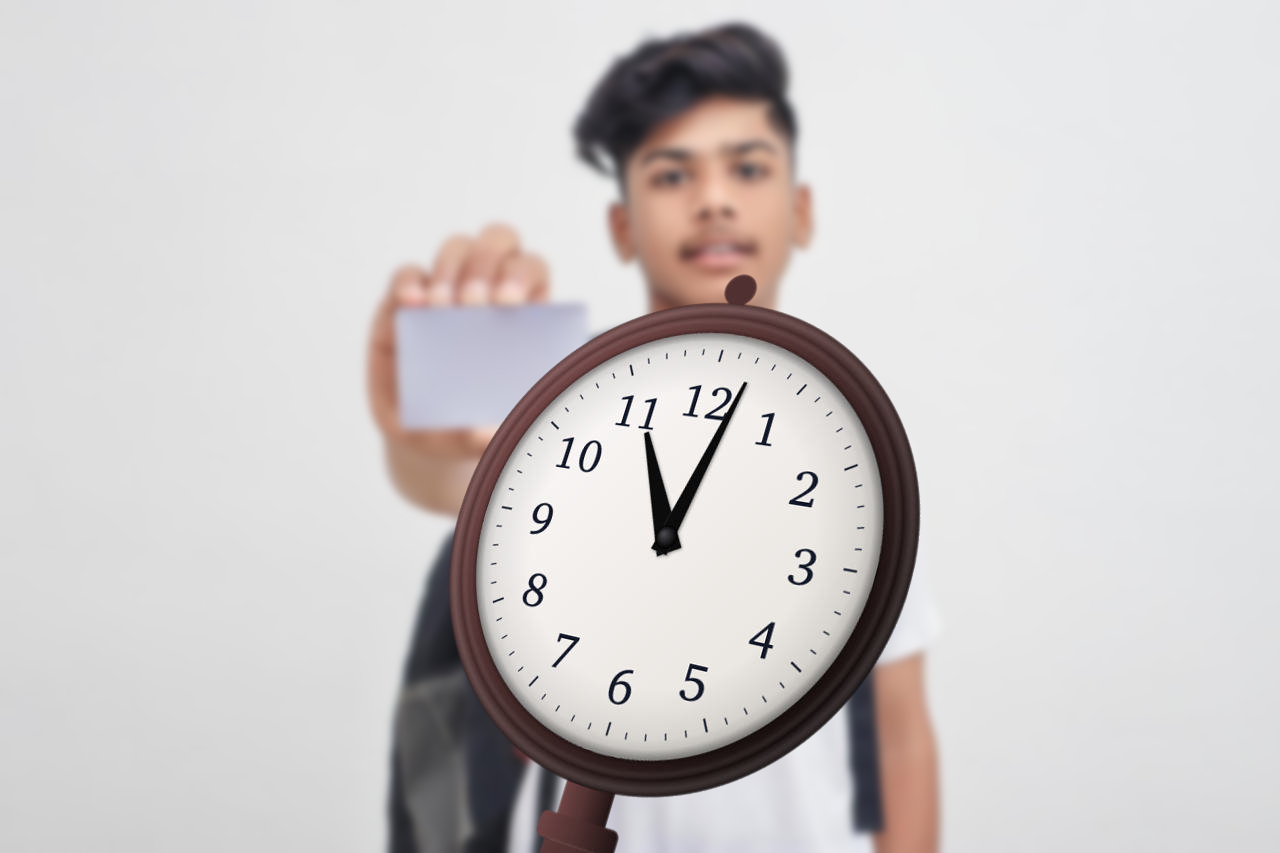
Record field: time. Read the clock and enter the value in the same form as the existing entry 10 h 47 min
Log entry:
11 h 02 min
